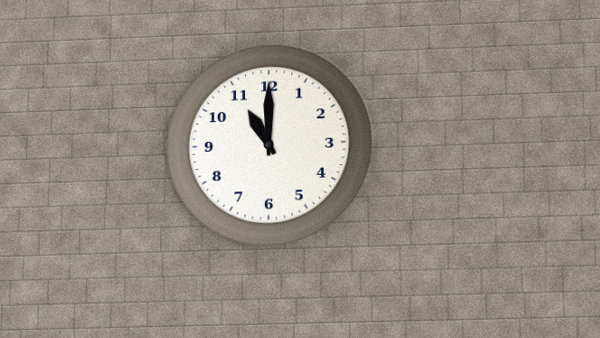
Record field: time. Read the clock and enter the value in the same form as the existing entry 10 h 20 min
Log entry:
11 h 00 min
